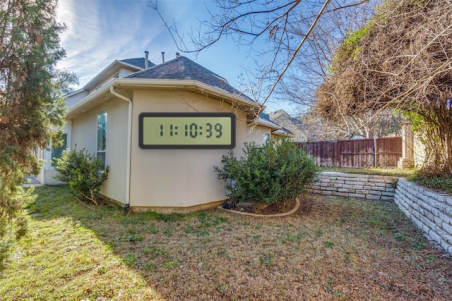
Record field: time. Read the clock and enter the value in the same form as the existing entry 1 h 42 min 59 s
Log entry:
11 h 10 min 39 s
